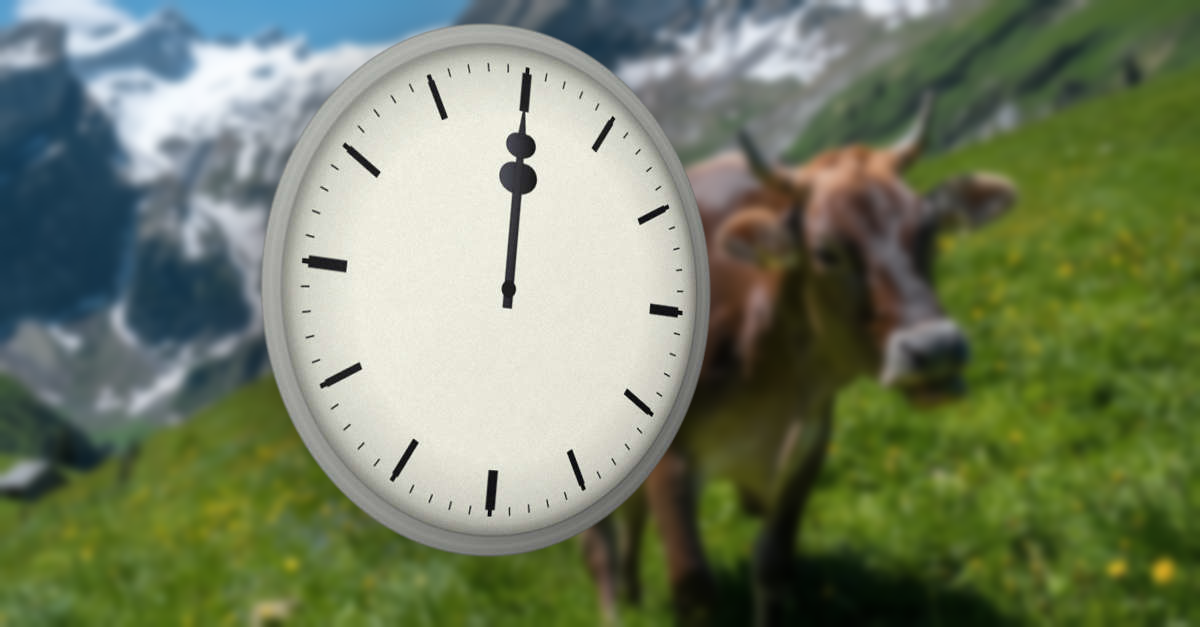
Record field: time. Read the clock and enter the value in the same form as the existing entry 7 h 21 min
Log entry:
12 h 00 min
